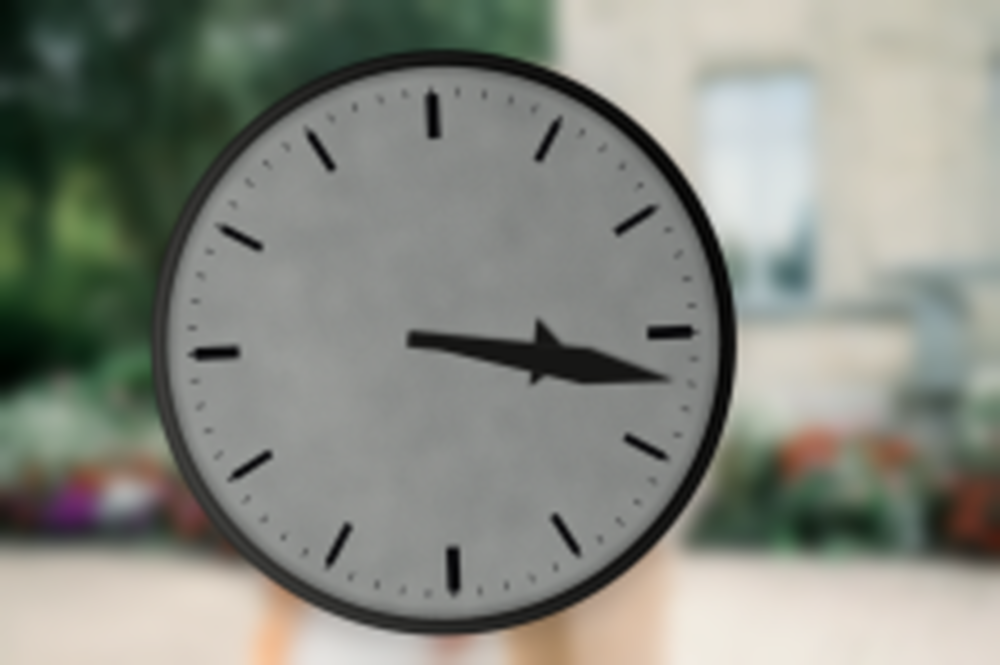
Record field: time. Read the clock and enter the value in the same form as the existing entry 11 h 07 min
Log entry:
3 h 17 min
